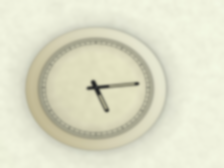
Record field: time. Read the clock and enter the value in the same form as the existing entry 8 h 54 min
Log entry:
5 h 14 min
